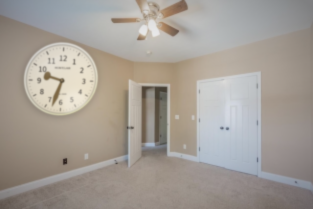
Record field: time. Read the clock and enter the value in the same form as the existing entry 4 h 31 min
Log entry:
9 h 33 min
